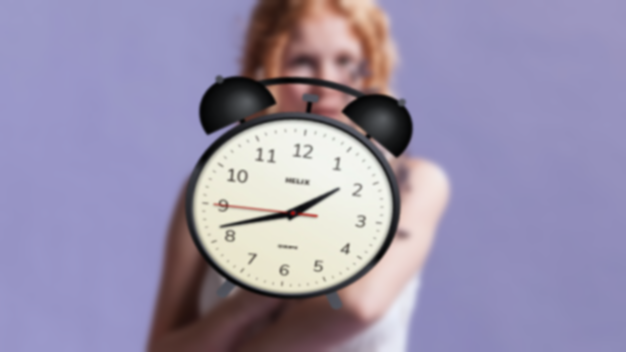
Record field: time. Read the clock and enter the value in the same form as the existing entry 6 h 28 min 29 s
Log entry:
1 h 41 min 45 s
